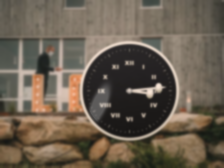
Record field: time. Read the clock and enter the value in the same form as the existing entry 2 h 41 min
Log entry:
3 h 14 min
